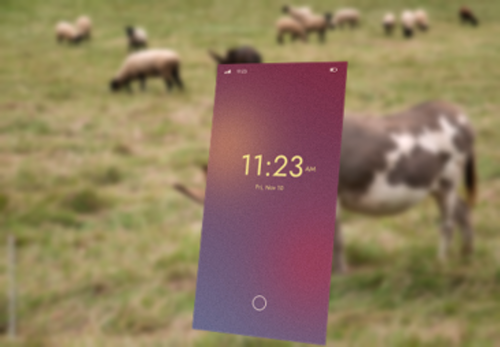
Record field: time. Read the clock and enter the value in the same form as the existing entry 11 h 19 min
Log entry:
11 h 23 min
